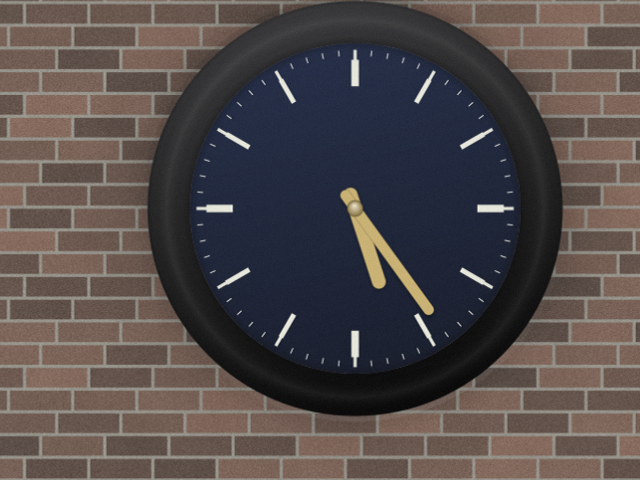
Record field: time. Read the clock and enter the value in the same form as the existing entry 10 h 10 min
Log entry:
5 h 24 min
